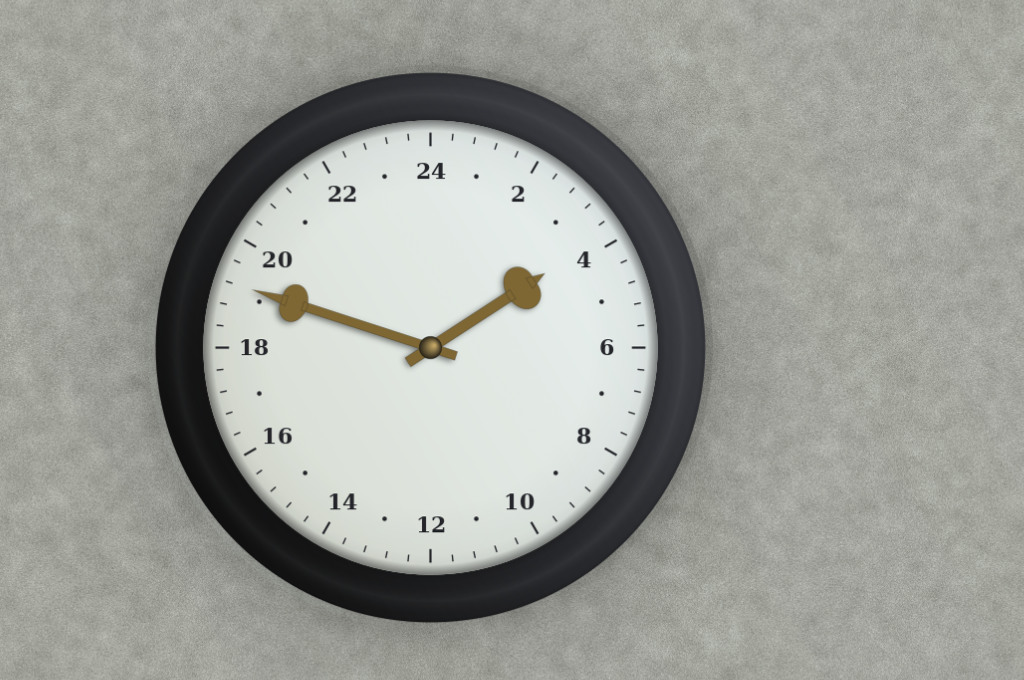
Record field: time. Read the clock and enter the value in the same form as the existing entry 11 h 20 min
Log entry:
3 h 48 min
